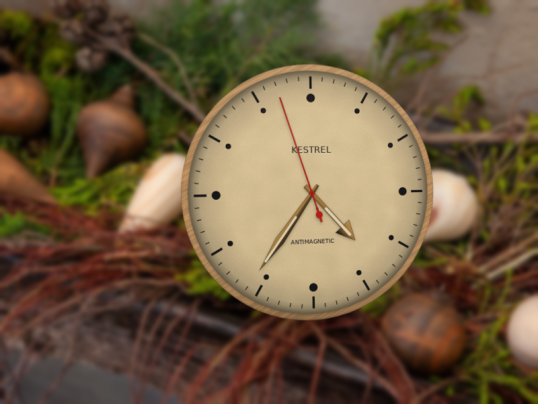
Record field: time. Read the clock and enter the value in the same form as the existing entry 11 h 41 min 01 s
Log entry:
4 h 35 min 57 s
